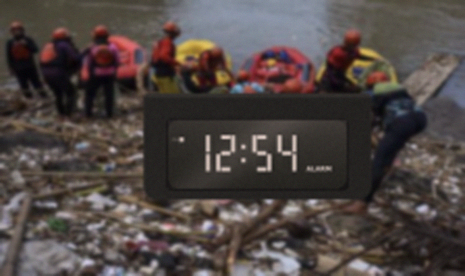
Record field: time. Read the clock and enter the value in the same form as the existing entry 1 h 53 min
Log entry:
12 h 54 min
